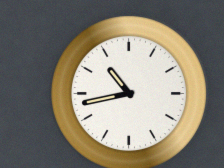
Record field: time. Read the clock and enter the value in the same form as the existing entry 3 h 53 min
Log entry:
10 h 43 min
